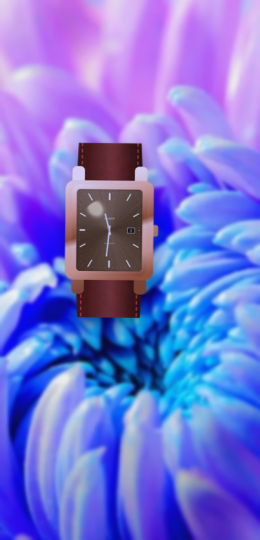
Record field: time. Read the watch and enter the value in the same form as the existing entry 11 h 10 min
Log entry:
11 h 31 min
